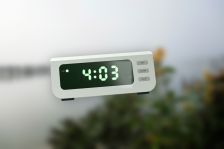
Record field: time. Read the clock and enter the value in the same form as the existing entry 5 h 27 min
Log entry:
4 h 03 min
